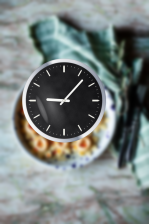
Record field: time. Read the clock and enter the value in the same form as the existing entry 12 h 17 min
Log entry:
9 h 07 min
